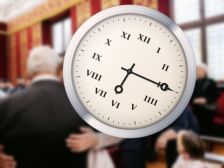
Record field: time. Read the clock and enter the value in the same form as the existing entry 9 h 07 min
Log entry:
6 h 15 min
